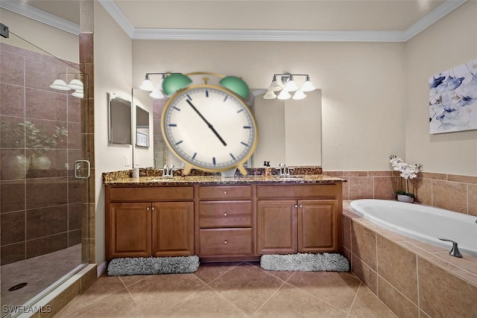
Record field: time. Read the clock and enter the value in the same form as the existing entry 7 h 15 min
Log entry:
4 h 54 min
